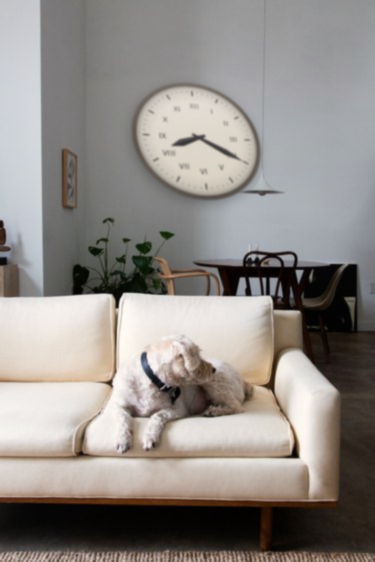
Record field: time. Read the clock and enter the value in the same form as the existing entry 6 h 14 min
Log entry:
8 h 20 min
